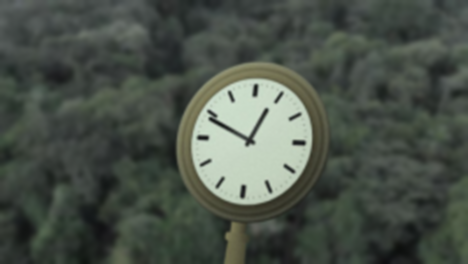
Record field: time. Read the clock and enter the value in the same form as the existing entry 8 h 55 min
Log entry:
12 h 49 min
